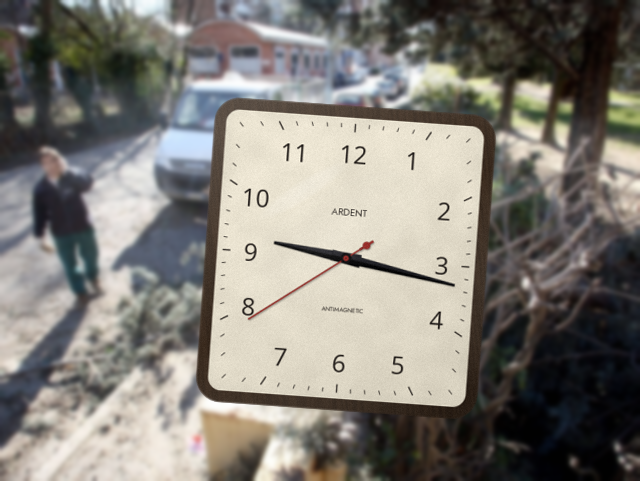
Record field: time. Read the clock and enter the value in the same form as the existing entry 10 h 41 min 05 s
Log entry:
9 h 16 min 39 s
